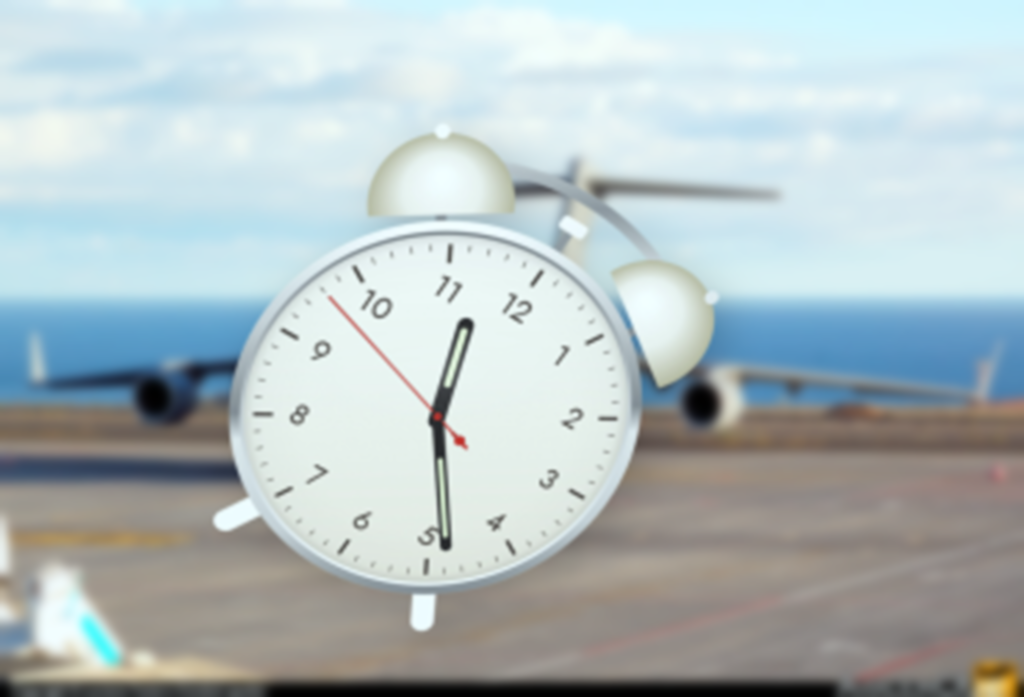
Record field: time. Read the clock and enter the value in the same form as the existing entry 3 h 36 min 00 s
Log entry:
11 h 23 min 48 s
